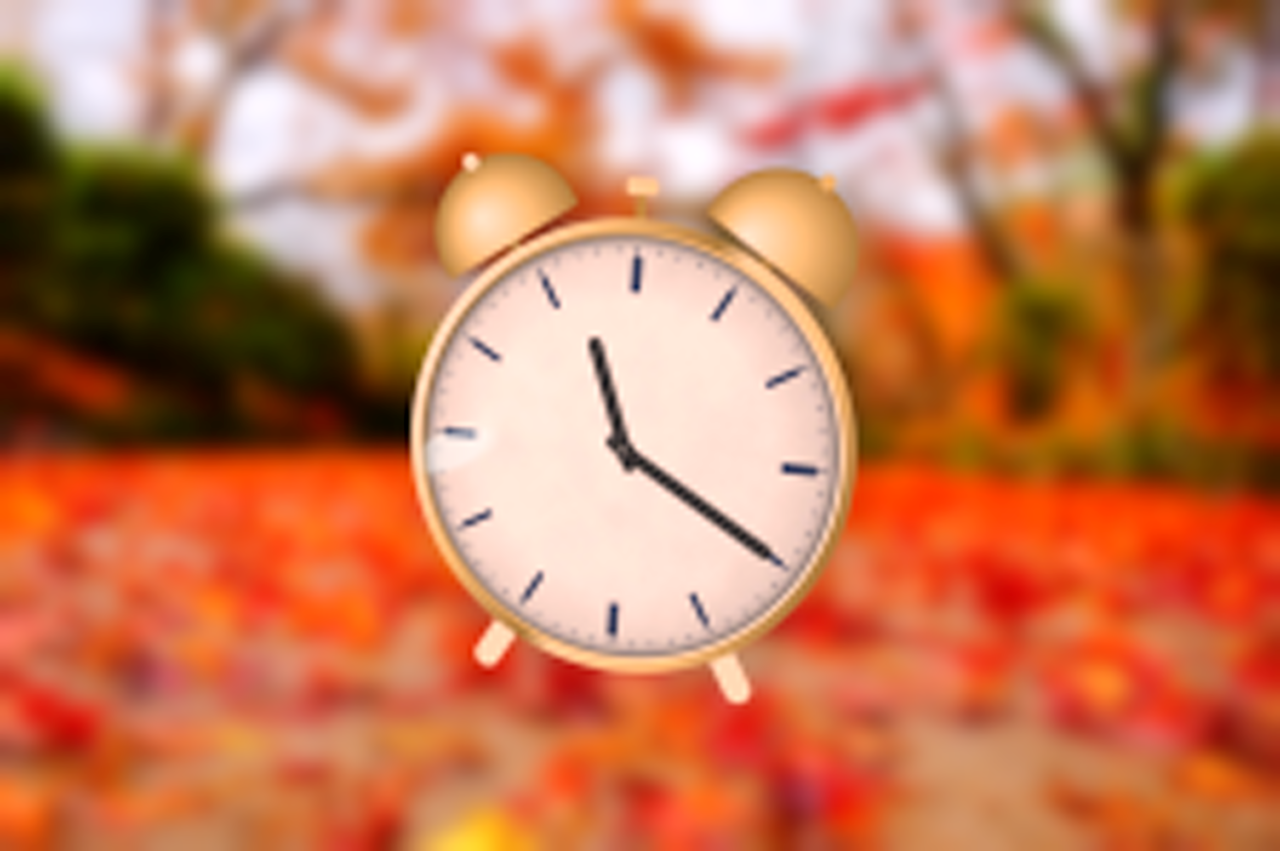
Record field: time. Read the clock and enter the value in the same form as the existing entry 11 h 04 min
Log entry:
11 h 20 min
